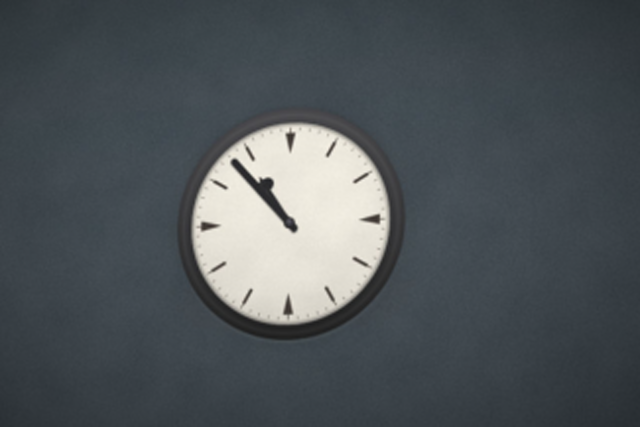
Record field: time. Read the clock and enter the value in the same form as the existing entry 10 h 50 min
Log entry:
10 h 53 min
